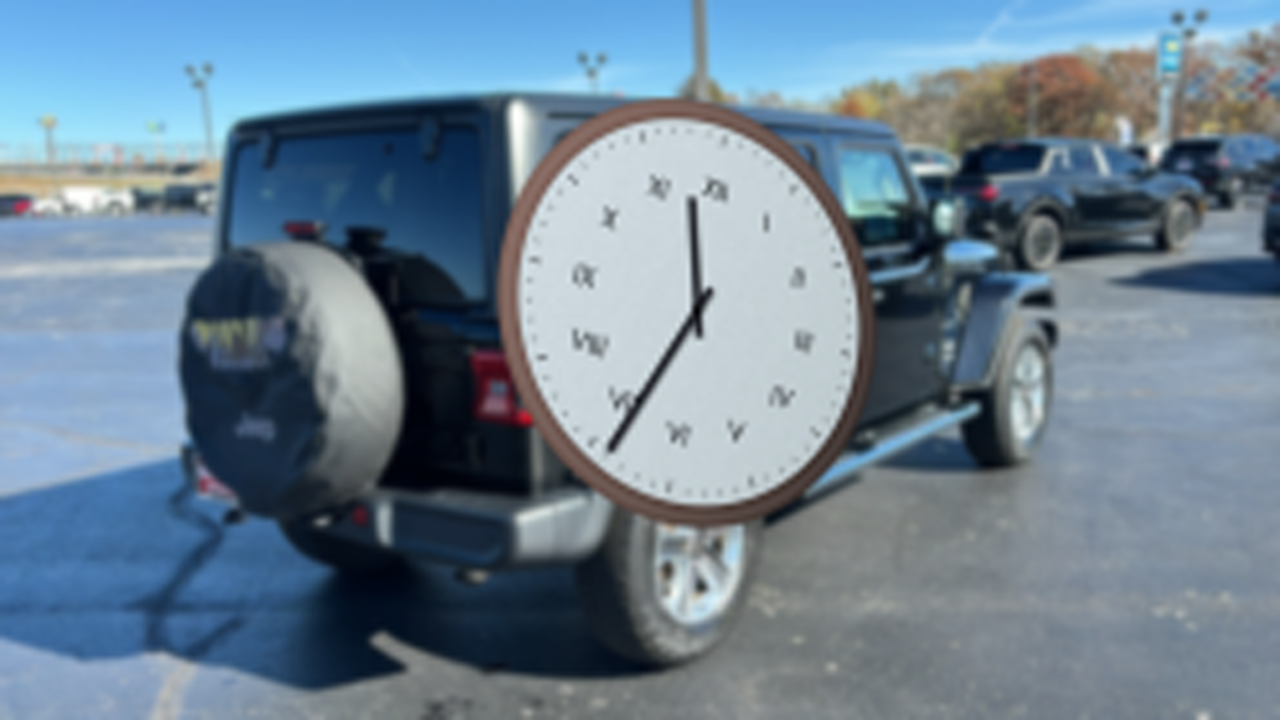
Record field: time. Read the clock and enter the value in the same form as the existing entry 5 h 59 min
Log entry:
11 h 34 min
